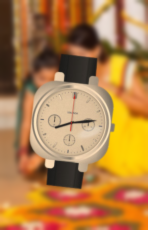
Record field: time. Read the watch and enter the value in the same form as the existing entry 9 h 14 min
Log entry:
8 h 13 min
